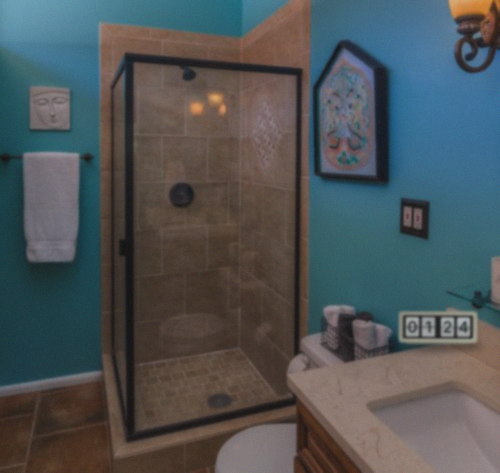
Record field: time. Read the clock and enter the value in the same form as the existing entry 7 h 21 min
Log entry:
1 h 24 min
